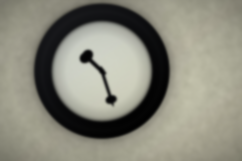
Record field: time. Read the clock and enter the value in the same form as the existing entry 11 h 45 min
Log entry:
10 h 27 min
